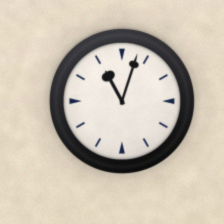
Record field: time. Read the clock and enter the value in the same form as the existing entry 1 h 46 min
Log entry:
11 h 03 min
